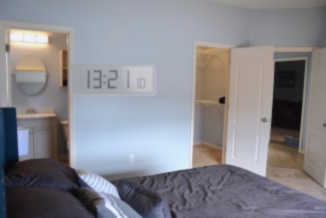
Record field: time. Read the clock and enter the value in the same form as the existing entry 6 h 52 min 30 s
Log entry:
13 h 21 min 10 s
